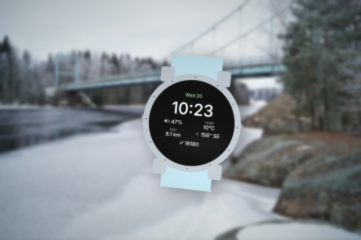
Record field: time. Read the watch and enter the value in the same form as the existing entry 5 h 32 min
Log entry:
10 h 23 min
